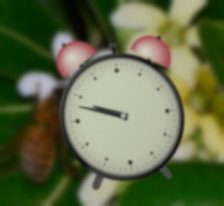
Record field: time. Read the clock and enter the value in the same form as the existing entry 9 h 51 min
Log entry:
9 h 48 min
